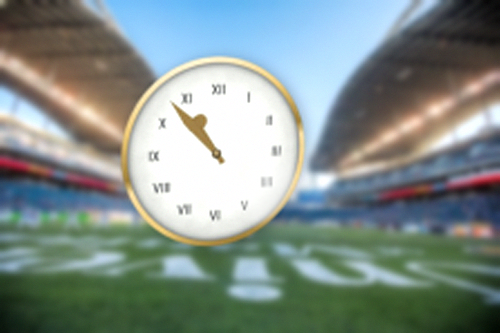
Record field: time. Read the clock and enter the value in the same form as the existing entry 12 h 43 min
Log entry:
10 h 53 min
